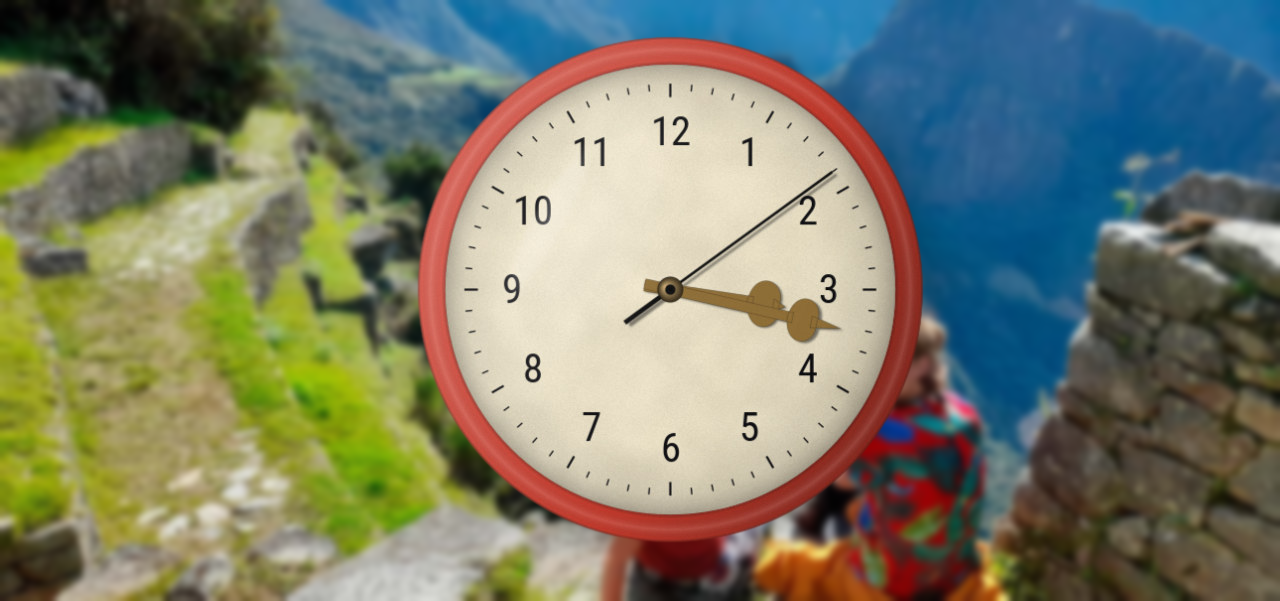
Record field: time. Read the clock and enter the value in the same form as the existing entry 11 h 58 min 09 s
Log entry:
3 h 17 min 09 s
